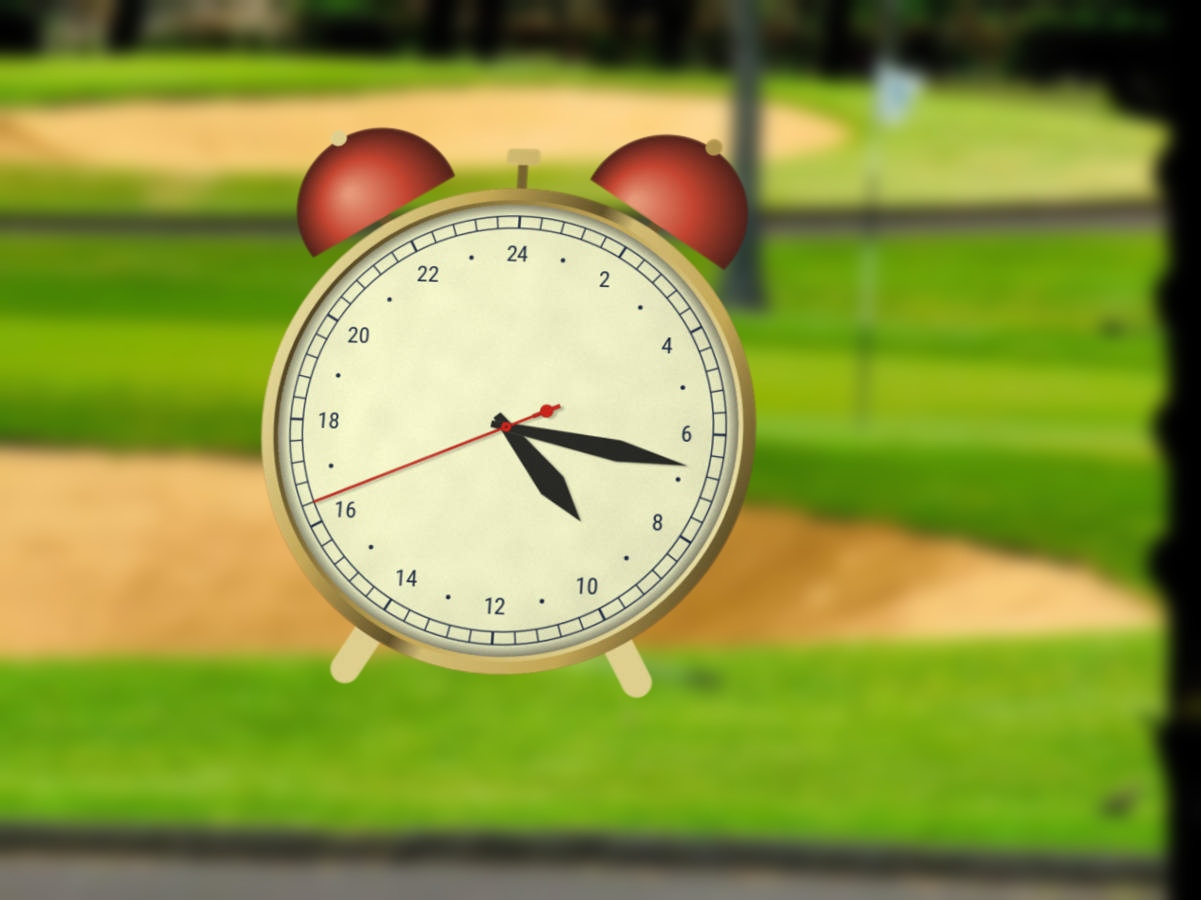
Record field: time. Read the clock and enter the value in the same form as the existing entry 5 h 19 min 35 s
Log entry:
9 h 16 min 41 s
